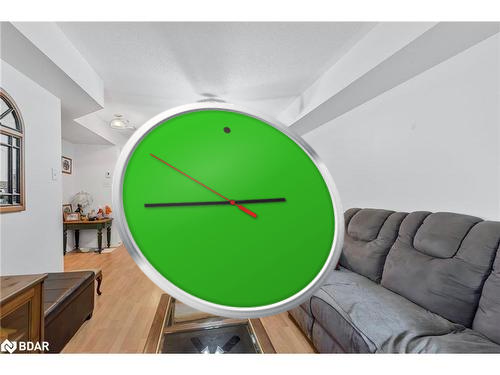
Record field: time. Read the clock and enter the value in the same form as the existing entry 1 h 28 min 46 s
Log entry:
2 h 43 min 50 s
